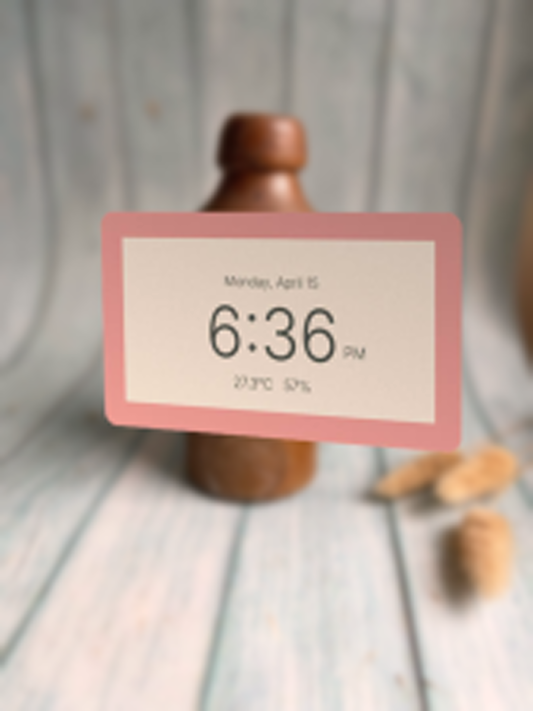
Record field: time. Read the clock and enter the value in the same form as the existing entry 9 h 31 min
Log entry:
6 h 36 min
